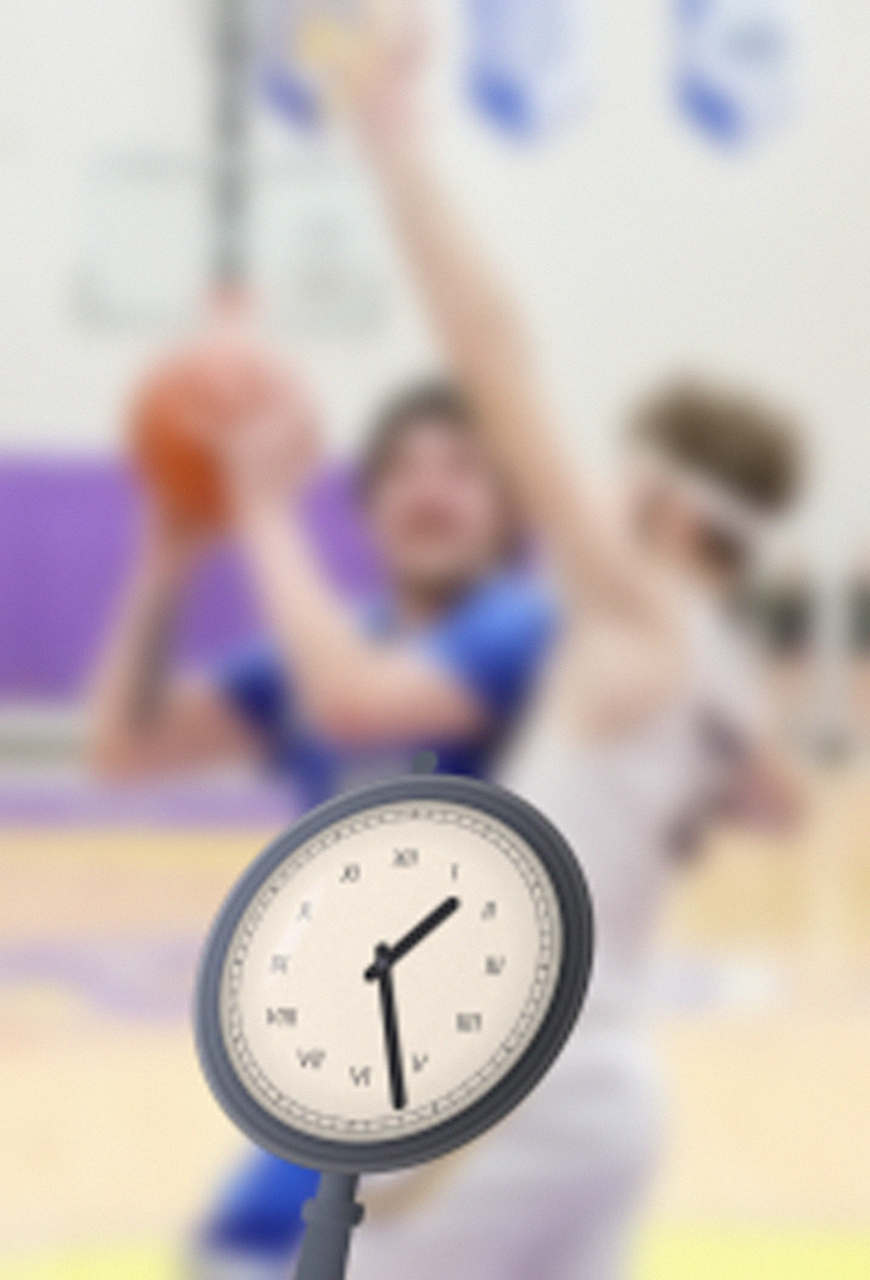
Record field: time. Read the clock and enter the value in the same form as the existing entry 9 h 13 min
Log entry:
1 h 27 min
